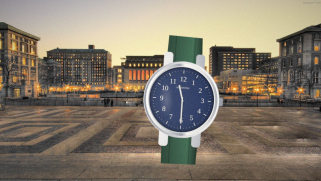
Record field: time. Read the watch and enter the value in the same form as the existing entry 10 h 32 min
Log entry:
11 h 30 min
